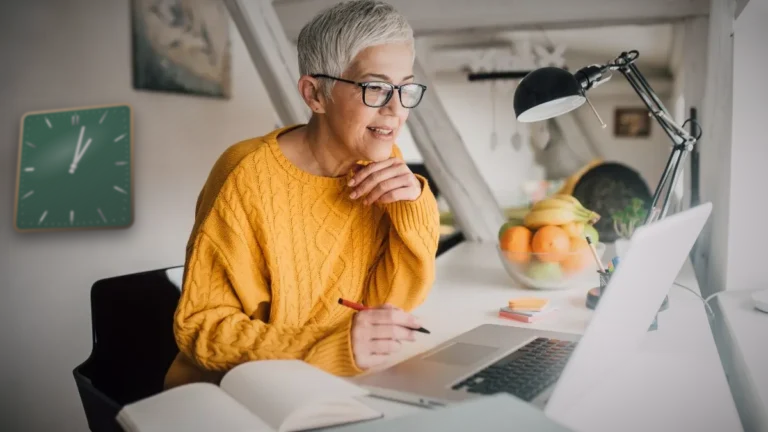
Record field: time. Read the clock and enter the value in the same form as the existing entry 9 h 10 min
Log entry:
1 h 02 min
